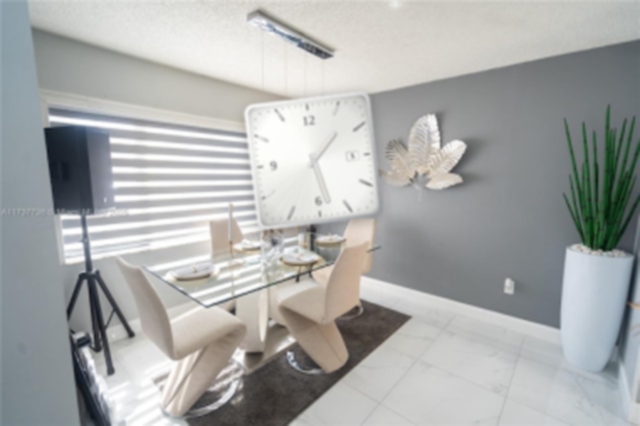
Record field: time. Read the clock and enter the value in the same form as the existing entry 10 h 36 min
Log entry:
1 h 28 min
